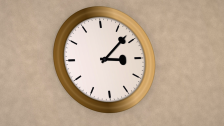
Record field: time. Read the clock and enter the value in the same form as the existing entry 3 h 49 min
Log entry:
3 h 08 min
